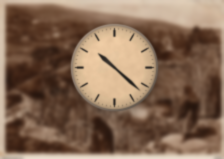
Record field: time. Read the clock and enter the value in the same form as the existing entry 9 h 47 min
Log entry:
10 h 22 min
